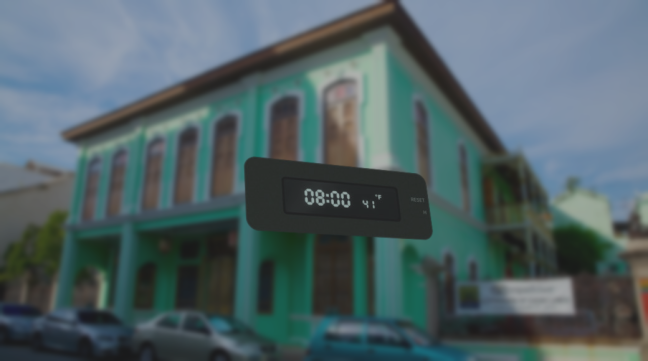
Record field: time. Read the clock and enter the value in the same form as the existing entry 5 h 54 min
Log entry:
8 h 00 min
